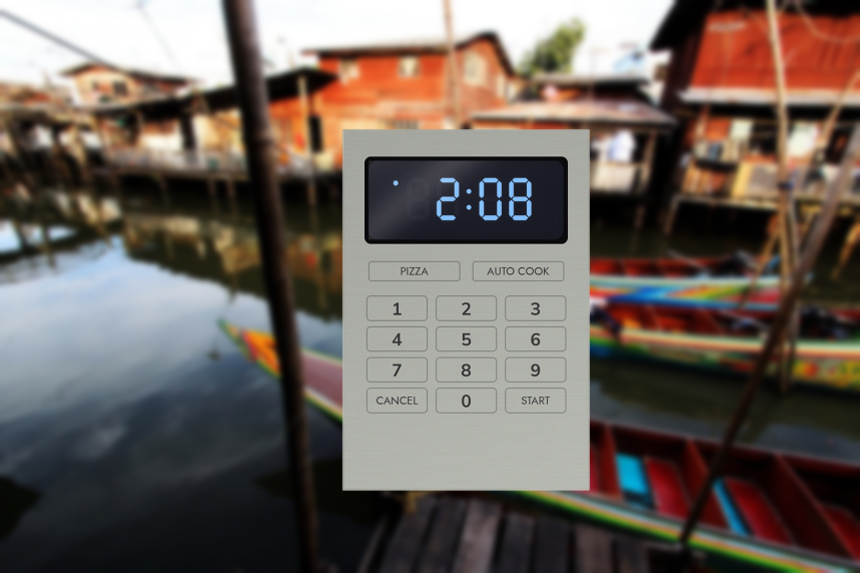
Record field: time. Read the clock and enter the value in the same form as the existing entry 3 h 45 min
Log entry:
2 h 08 min
